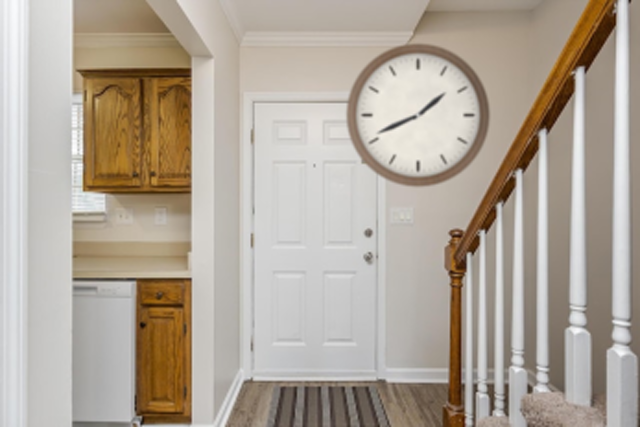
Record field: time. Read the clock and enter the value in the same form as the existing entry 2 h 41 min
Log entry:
1 h 41 min
